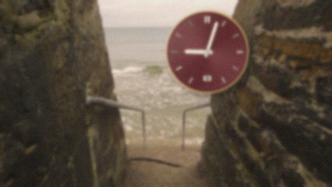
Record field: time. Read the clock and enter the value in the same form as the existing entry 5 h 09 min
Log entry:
9 h 03 min
